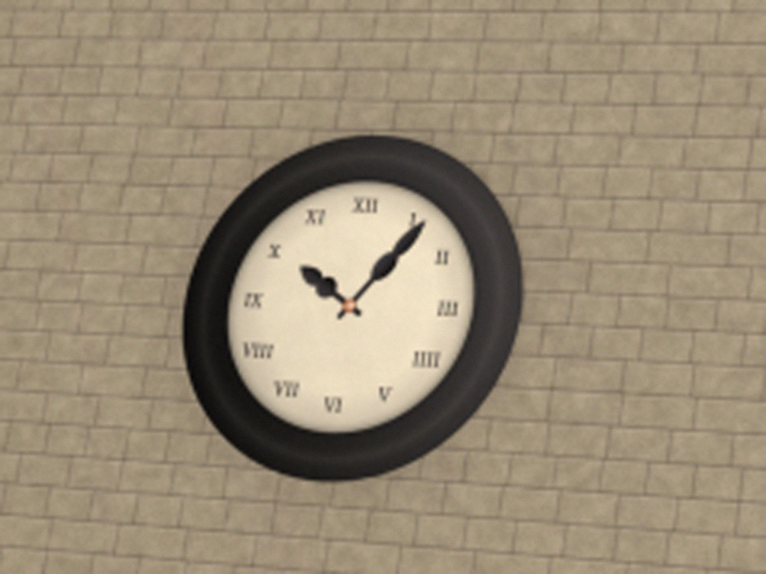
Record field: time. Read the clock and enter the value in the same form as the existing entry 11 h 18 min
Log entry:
10 h 06 min
